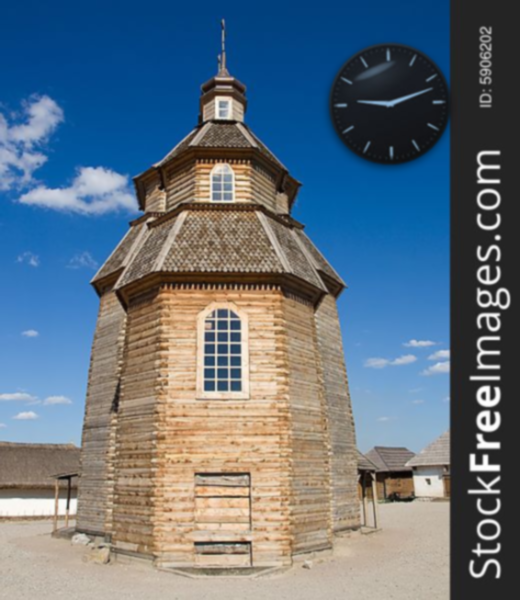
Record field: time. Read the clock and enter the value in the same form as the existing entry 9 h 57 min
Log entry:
9 h 12 min
